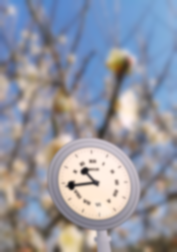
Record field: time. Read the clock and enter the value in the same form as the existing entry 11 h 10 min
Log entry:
10 h 44 min
